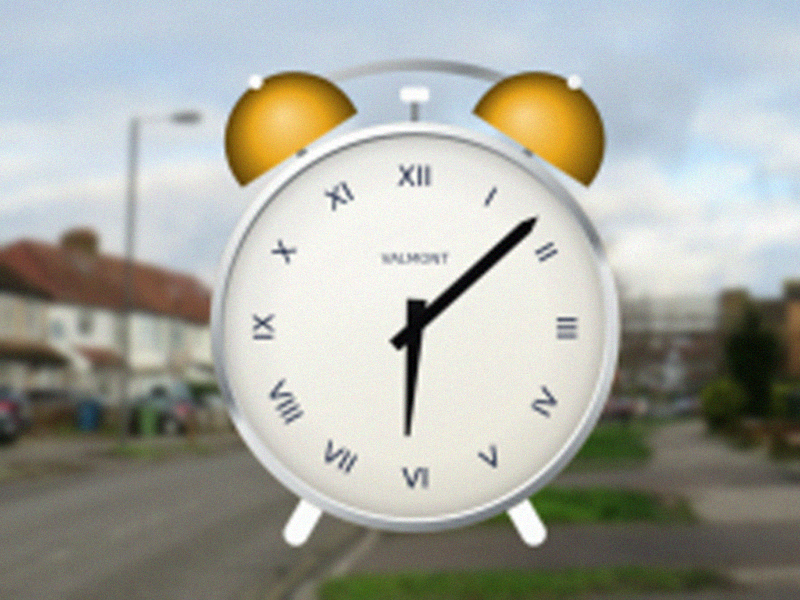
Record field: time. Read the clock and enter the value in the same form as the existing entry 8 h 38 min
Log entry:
6 h 08 min
